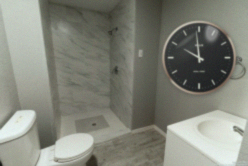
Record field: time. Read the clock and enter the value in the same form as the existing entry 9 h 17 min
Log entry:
9 h 59 min
